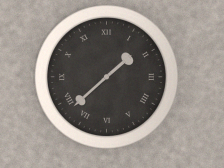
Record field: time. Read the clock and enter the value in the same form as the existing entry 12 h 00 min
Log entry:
1 h 38 min
